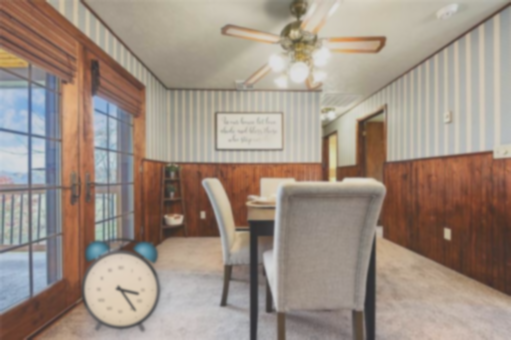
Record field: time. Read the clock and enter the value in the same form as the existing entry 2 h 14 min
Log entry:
3 h 24 min
